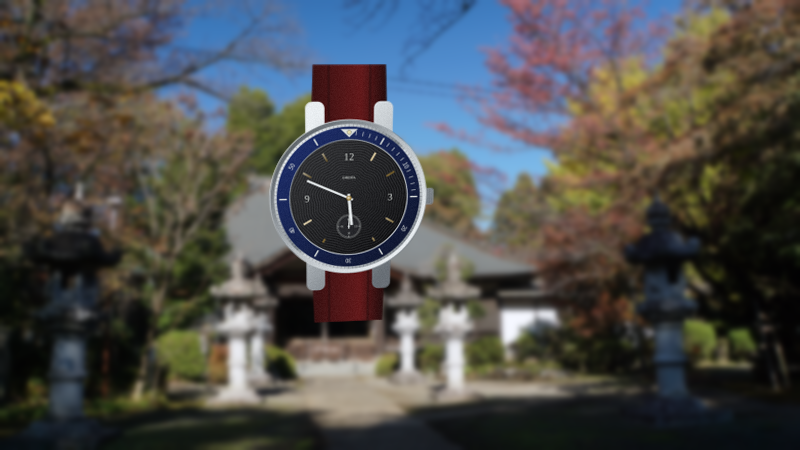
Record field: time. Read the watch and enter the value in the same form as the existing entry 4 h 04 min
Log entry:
5 h 49 min
